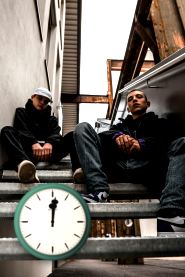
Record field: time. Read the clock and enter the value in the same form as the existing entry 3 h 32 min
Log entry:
12 h 01 min
